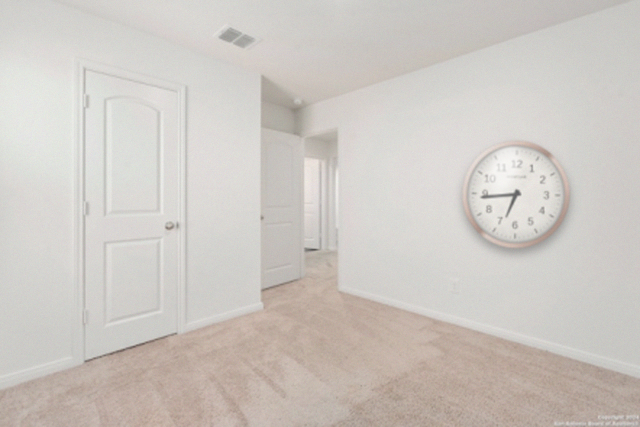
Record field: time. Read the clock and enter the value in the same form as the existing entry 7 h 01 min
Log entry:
6 h 44 min
